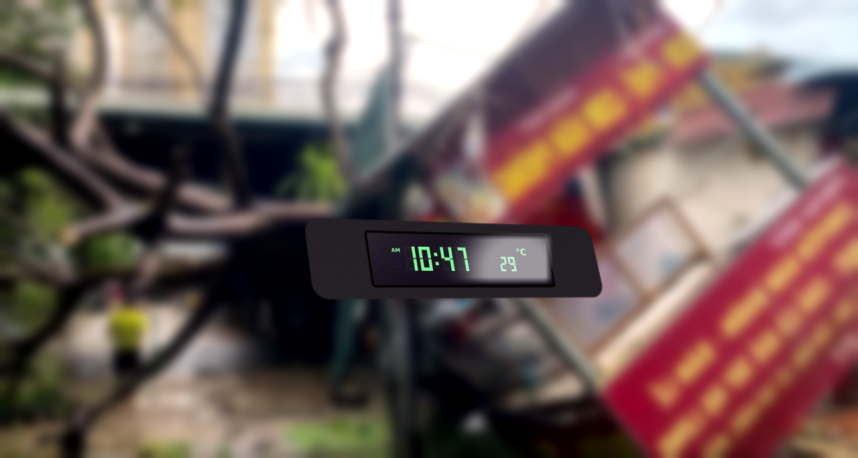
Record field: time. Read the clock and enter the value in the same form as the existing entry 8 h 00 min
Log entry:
10 h 47 min
